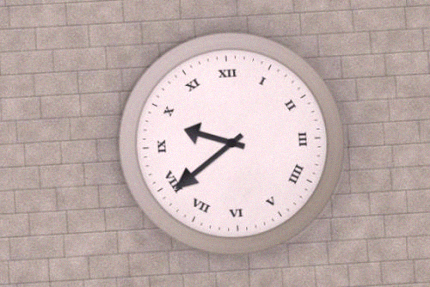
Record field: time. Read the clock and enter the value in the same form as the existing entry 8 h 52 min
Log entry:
9 h 39 min
